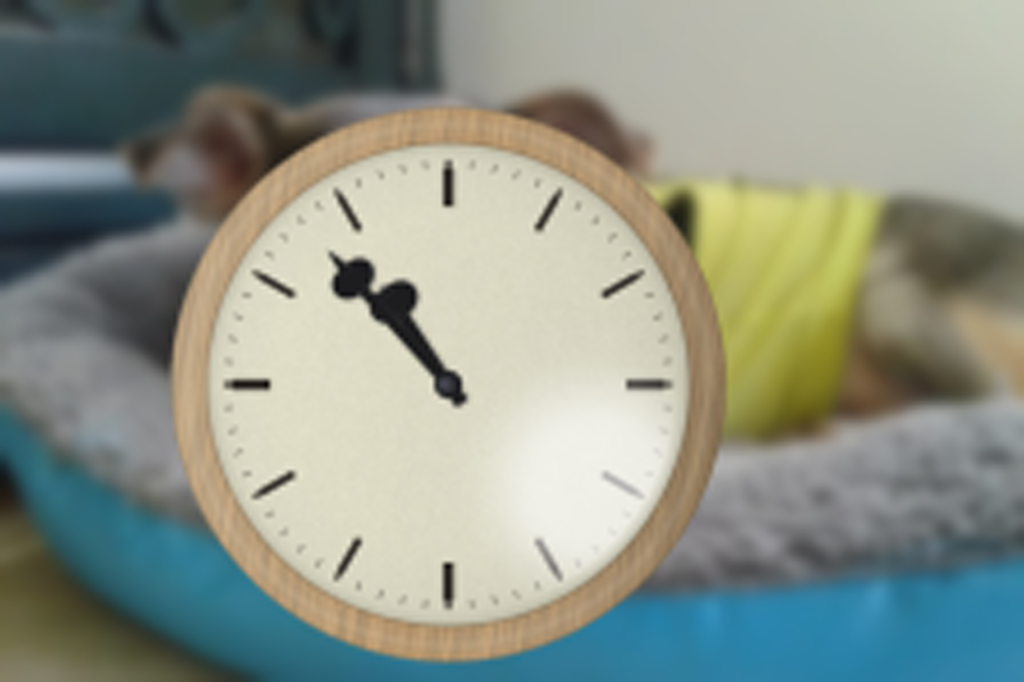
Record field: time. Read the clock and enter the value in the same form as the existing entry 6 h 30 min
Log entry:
10 h 53 min
